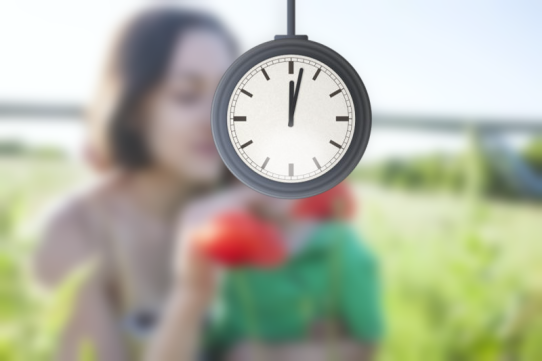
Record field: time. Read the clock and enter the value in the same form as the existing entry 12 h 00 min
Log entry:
12 h 02 min
